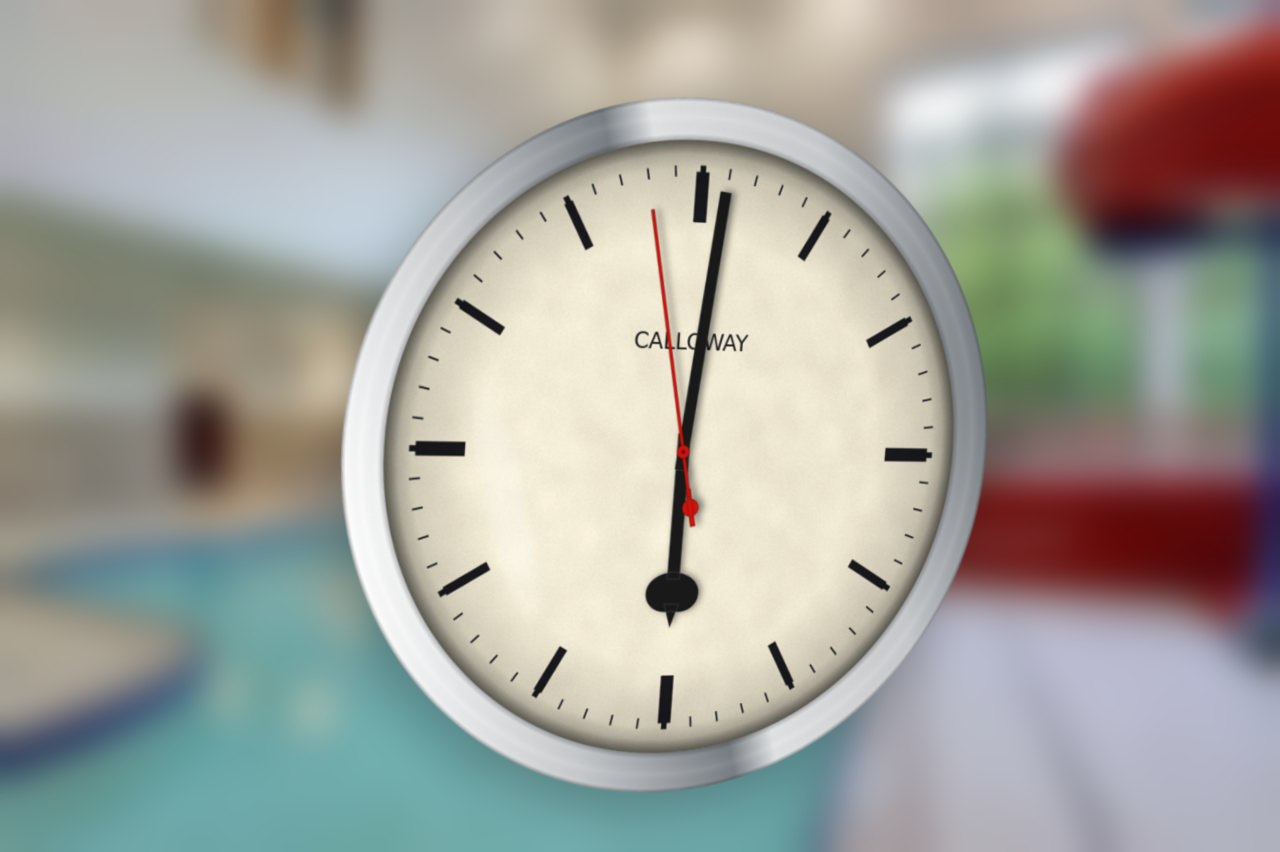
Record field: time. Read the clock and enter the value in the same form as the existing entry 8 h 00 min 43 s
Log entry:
6 h 00 min 58 s
